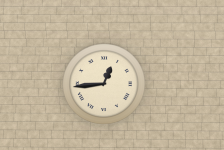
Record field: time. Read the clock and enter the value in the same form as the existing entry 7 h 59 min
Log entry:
12 h 44 min
